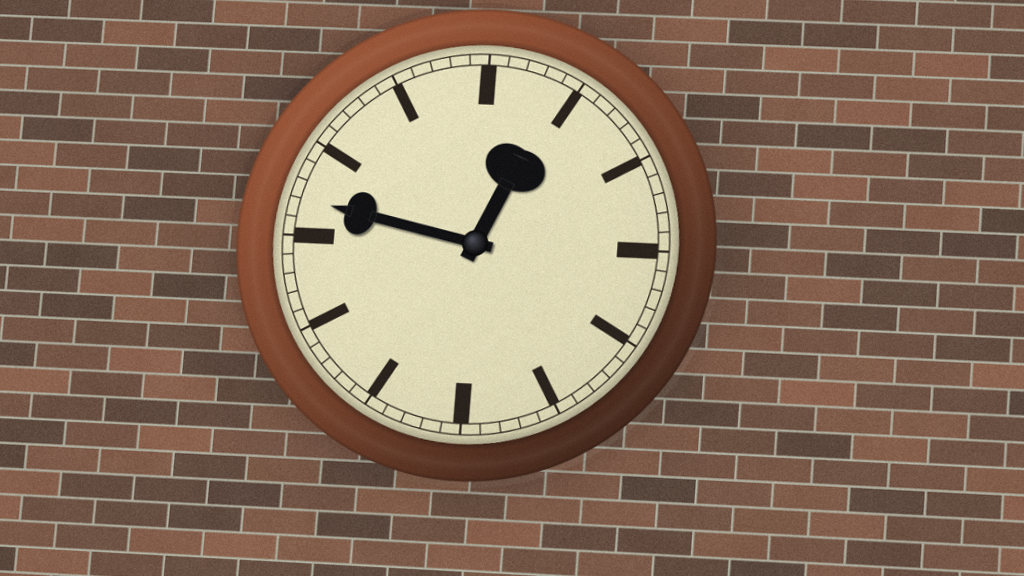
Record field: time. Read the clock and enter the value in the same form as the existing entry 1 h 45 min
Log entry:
12 h 47 min
